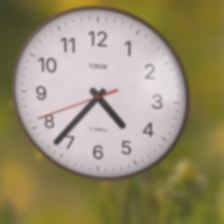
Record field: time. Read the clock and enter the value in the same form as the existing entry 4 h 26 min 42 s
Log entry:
4 h 36 min 41 s
